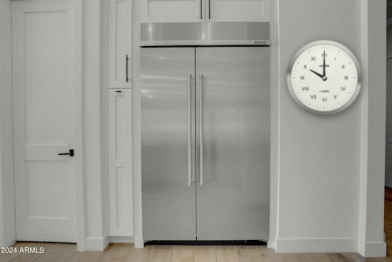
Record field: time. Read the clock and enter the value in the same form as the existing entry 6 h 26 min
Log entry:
10 h 00 min
